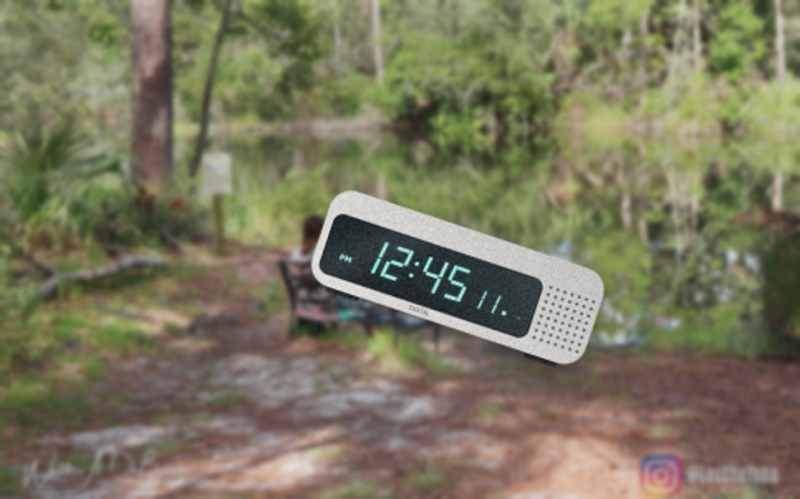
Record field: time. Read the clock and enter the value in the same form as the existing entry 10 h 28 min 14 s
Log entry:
12 h 45 min 11 s
